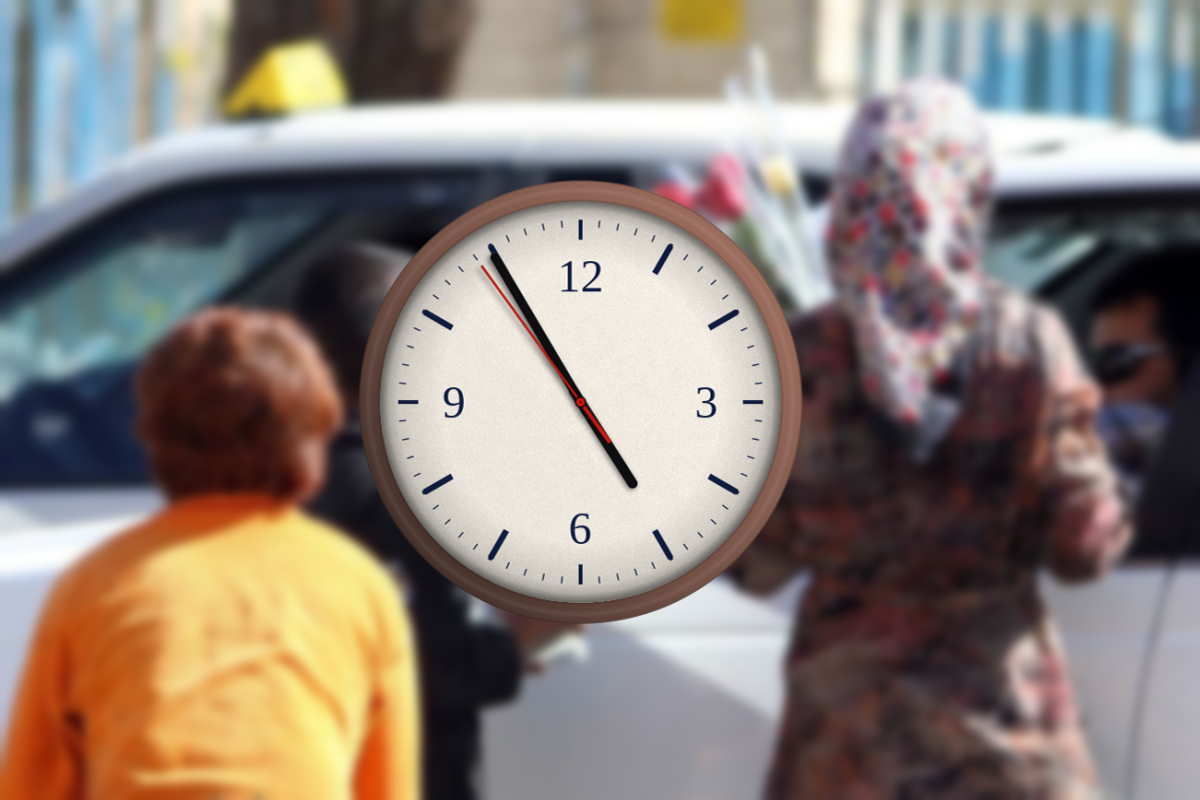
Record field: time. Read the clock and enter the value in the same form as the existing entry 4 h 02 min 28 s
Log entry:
4 h 54 min 54 s
